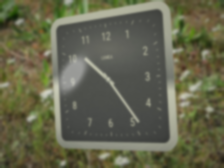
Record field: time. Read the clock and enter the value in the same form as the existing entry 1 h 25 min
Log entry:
10 h 24 min
